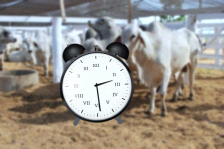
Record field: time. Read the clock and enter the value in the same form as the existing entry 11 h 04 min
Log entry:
2 h 29 min
